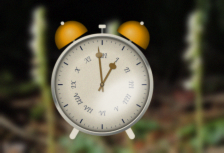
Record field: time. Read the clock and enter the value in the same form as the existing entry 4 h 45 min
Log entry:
12 h 59 min
